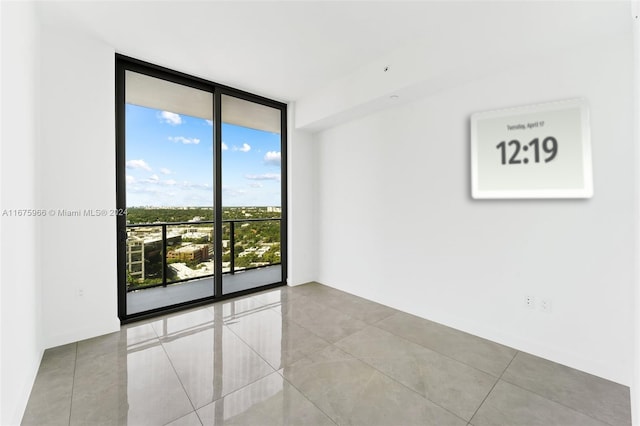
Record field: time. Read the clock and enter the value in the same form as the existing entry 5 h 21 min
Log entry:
12 h 19 min
